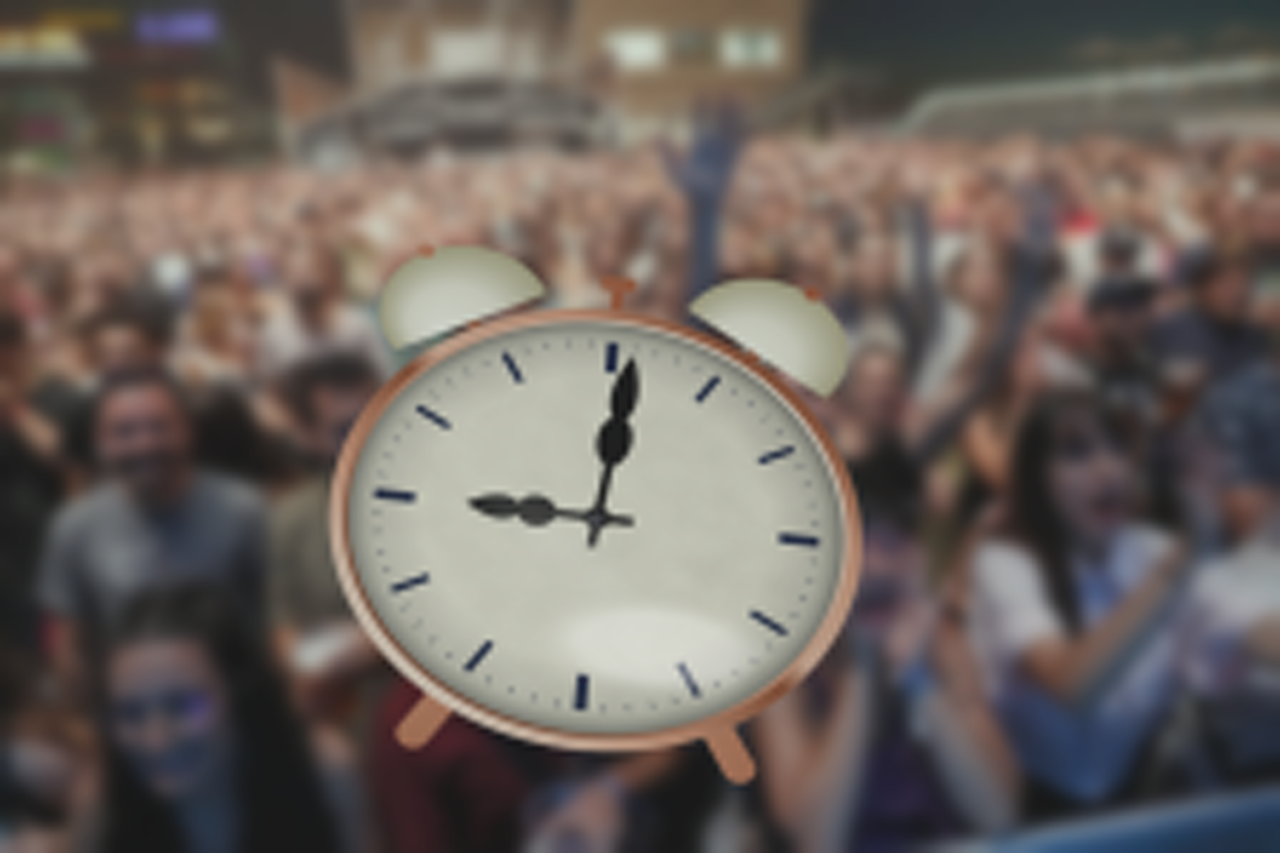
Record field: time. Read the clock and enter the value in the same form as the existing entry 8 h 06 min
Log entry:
9 h 01 min
